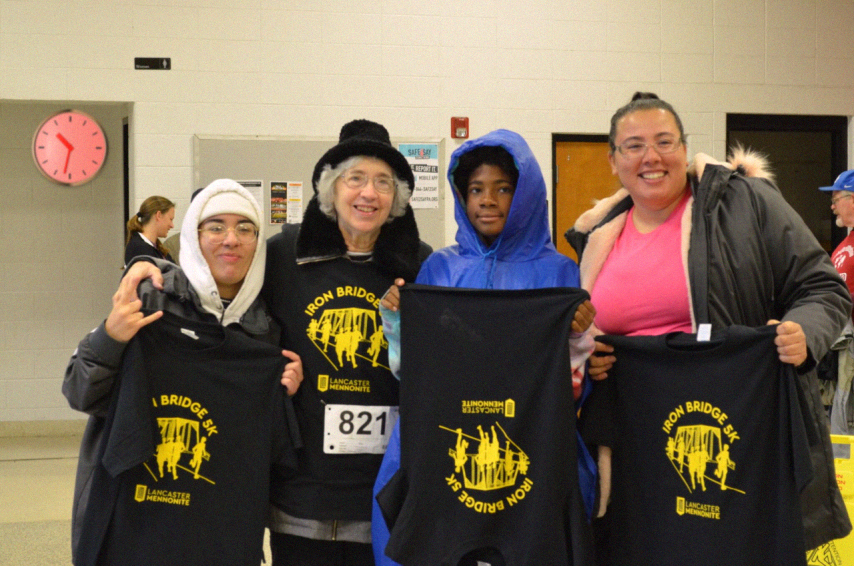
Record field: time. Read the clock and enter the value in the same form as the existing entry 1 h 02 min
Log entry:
10 h 32 min
